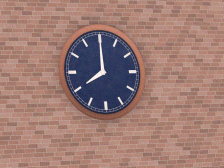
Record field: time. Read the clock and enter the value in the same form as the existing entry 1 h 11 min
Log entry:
8 h 00 min
